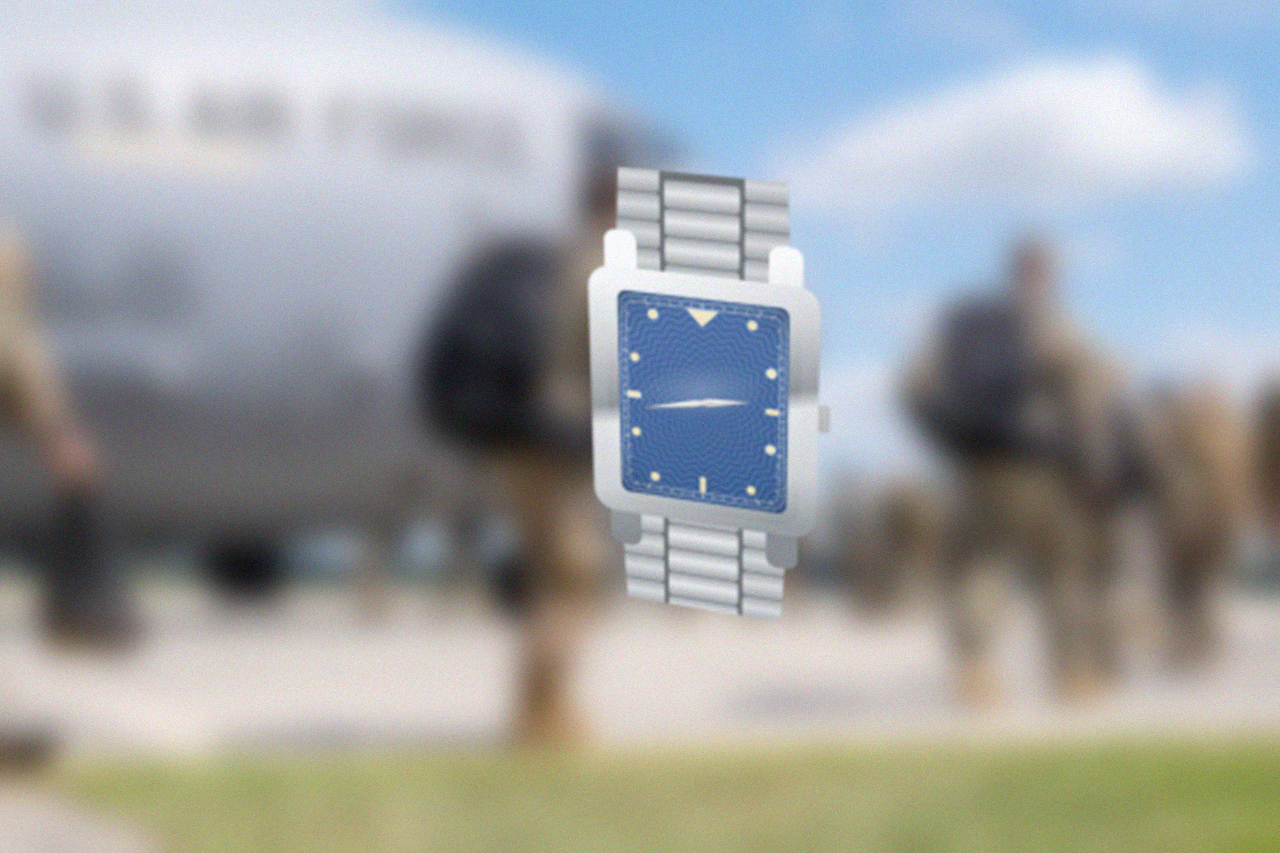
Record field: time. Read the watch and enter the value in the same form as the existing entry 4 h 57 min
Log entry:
2 h 43 min
